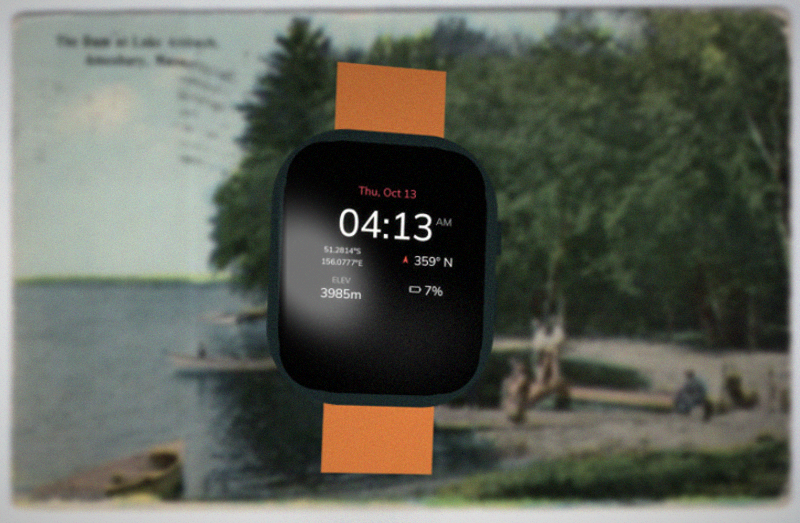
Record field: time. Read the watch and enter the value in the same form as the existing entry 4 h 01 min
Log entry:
4 h 13 min
